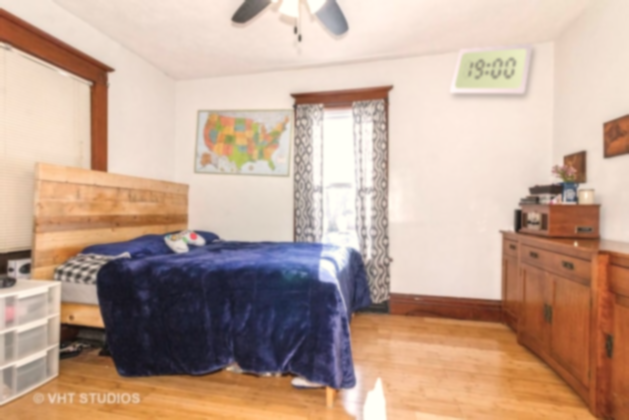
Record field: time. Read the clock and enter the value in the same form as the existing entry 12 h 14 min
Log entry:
19 h 00 min
